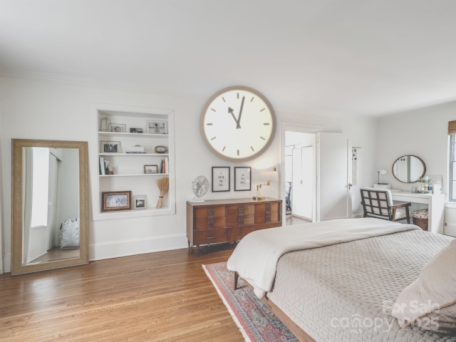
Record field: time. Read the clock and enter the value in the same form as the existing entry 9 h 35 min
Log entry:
11 h 02 min
